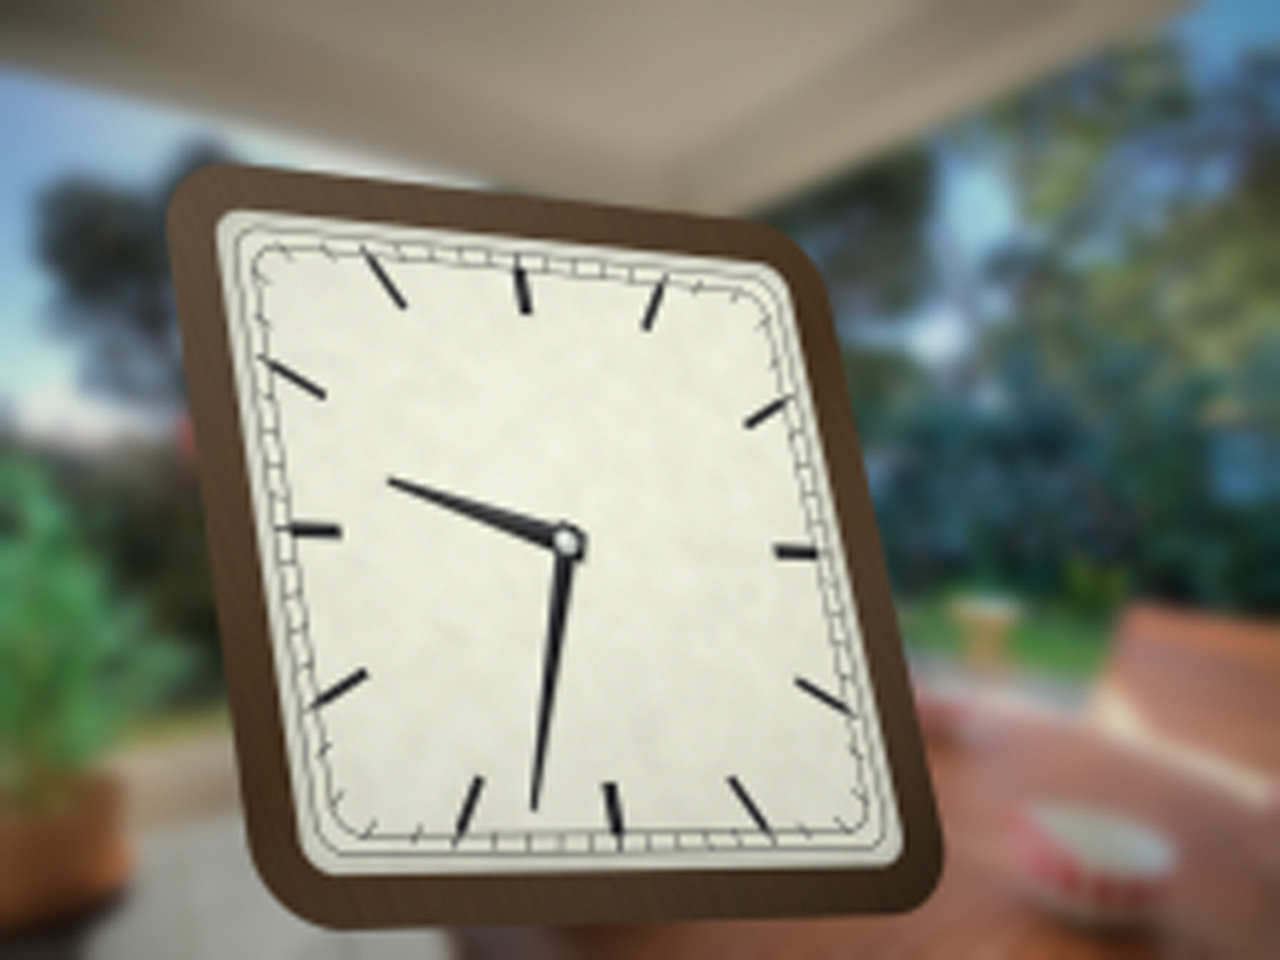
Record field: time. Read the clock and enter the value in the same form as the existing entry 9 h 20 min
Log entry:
9 h 33 min
